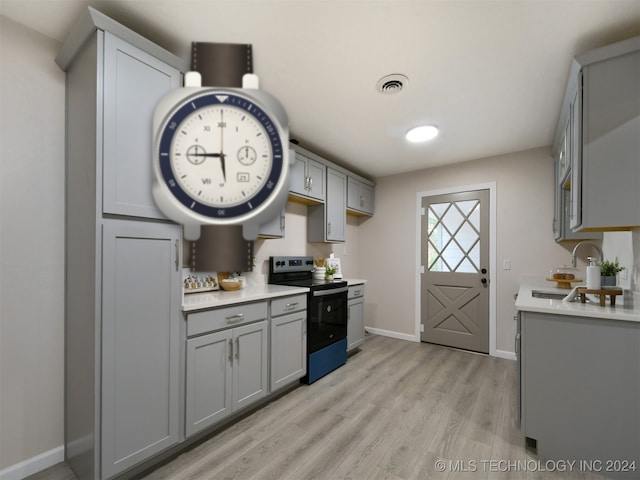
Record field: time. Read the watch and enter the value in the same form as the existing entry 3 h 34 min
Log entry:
5 h 45 min
